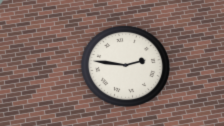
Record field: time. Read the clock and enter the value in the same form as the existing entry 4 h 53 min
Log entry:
2 h 48 min
